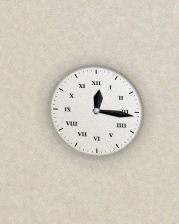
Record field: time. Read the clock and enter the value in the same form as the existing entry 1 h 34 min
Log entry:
12 h 16 min
